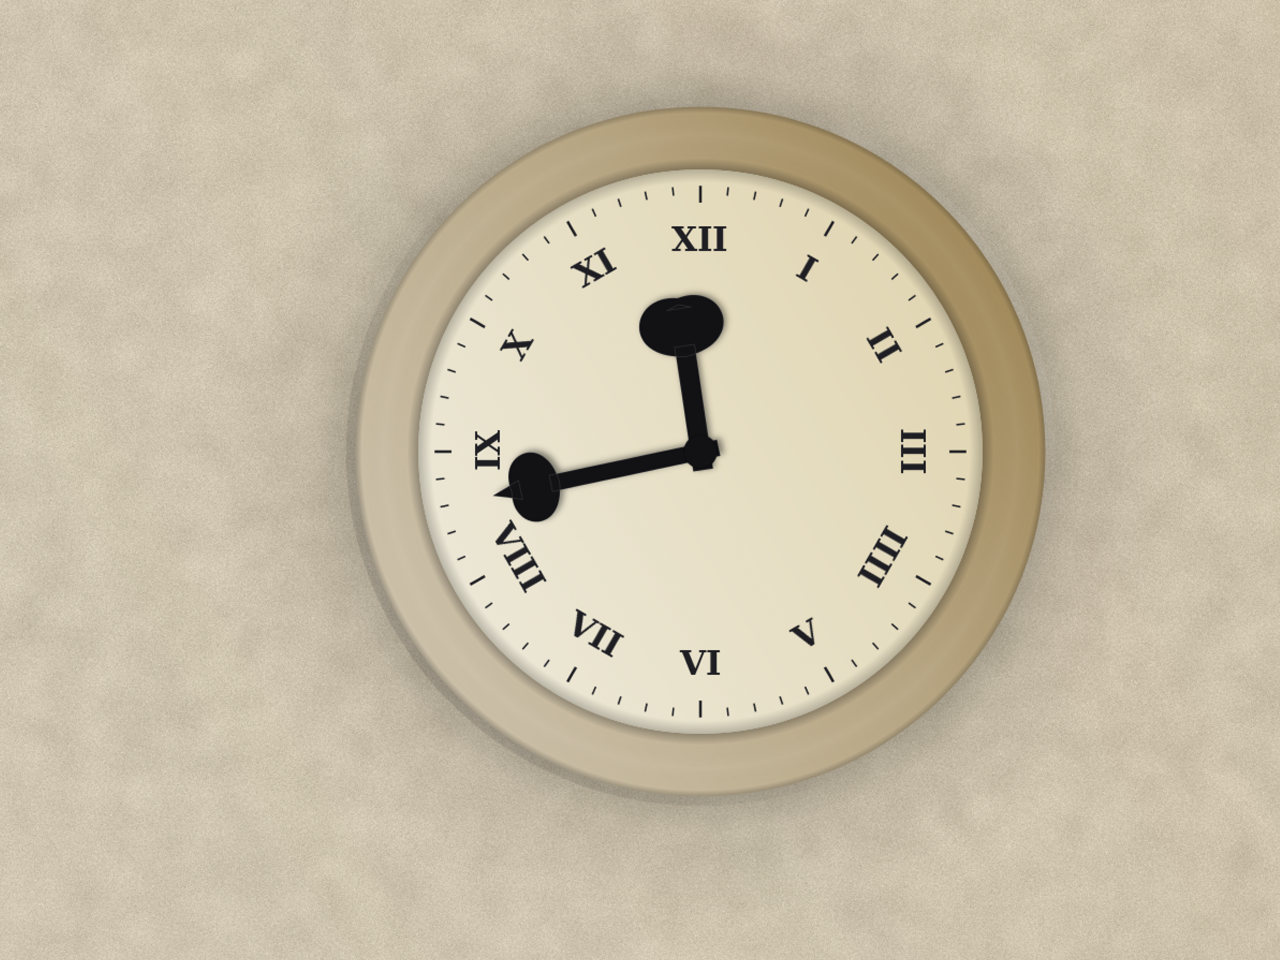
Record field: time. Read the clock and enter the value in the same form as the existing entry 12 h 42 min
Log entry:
11 h 43 min
